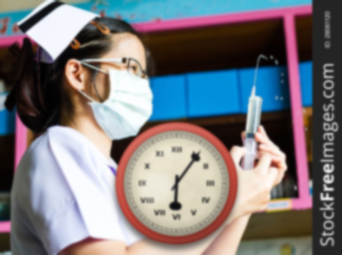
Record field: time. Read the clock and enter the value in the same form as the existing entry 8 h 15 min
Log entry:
6 h 06 min
